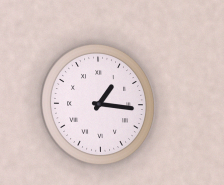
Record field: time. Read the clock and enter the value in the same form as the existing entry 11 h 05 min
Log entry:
1 h 16 min
